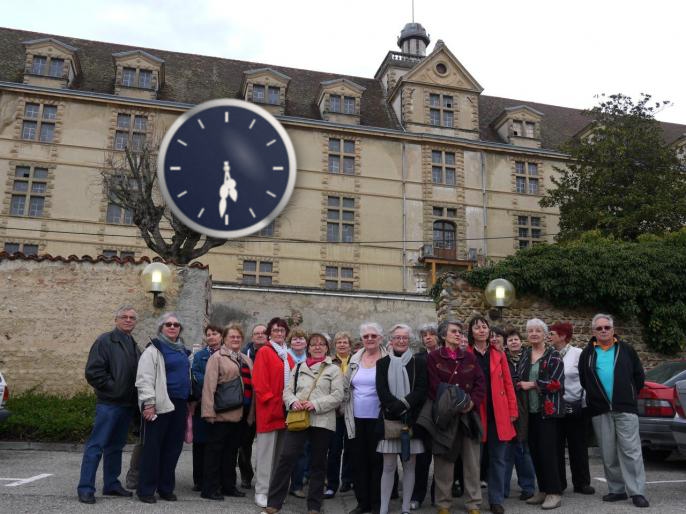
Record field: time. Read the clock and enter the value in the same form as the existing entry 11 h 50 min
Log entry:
5 h 31 min
